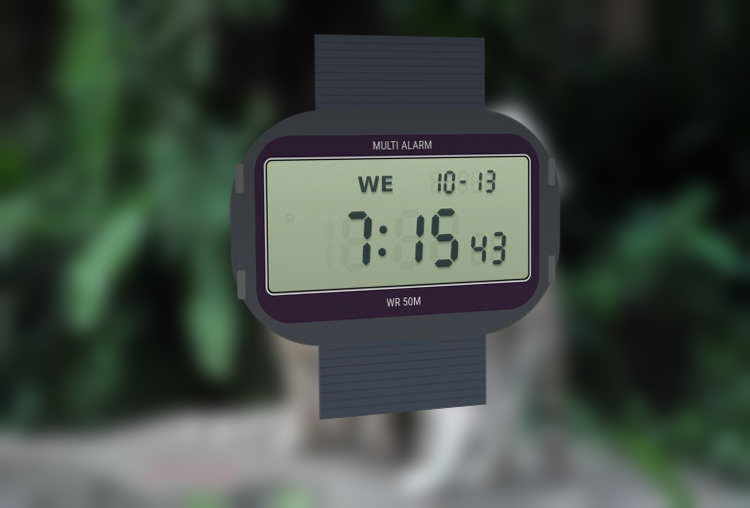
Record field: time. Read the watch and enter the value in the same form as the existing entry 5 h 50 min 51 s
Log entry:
7 h 15 min 43 s
